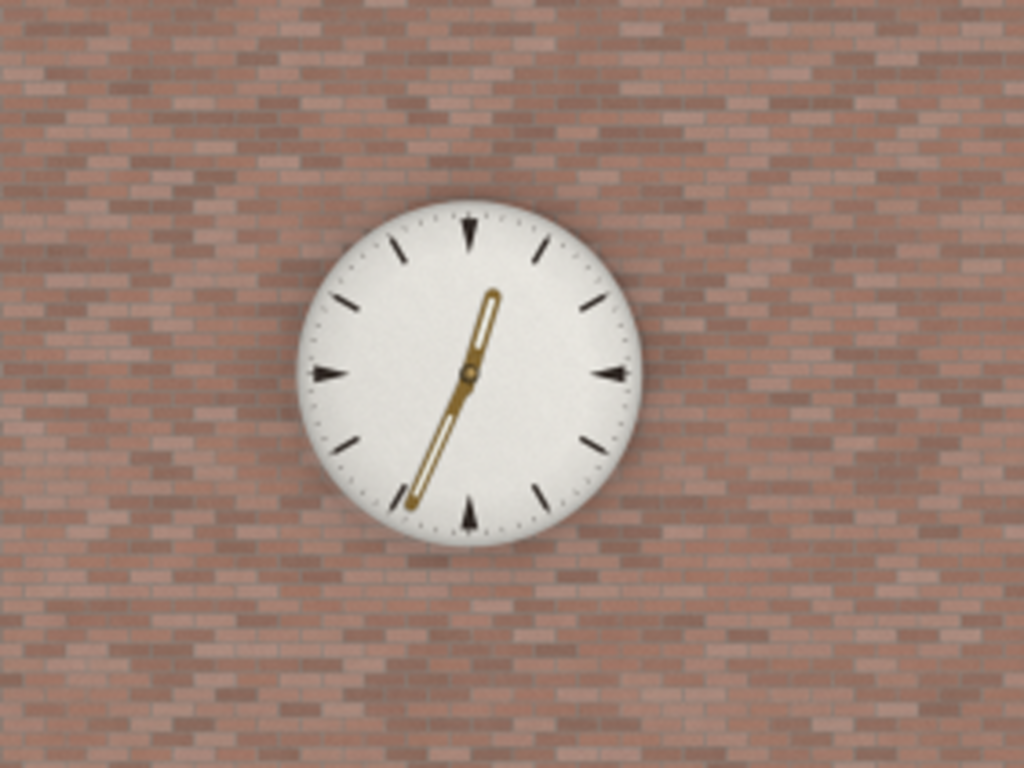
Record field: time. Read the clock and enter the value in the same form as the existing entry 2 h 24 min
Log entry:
12 h 34 min
